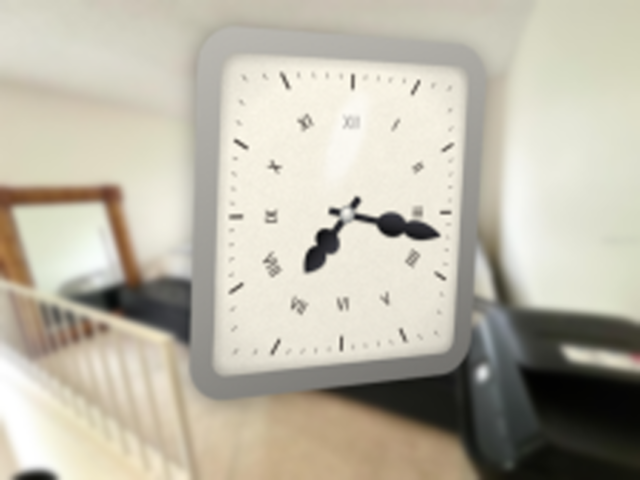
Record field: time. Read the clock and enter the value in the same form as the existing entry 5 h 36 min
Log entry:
7 h 17 min
